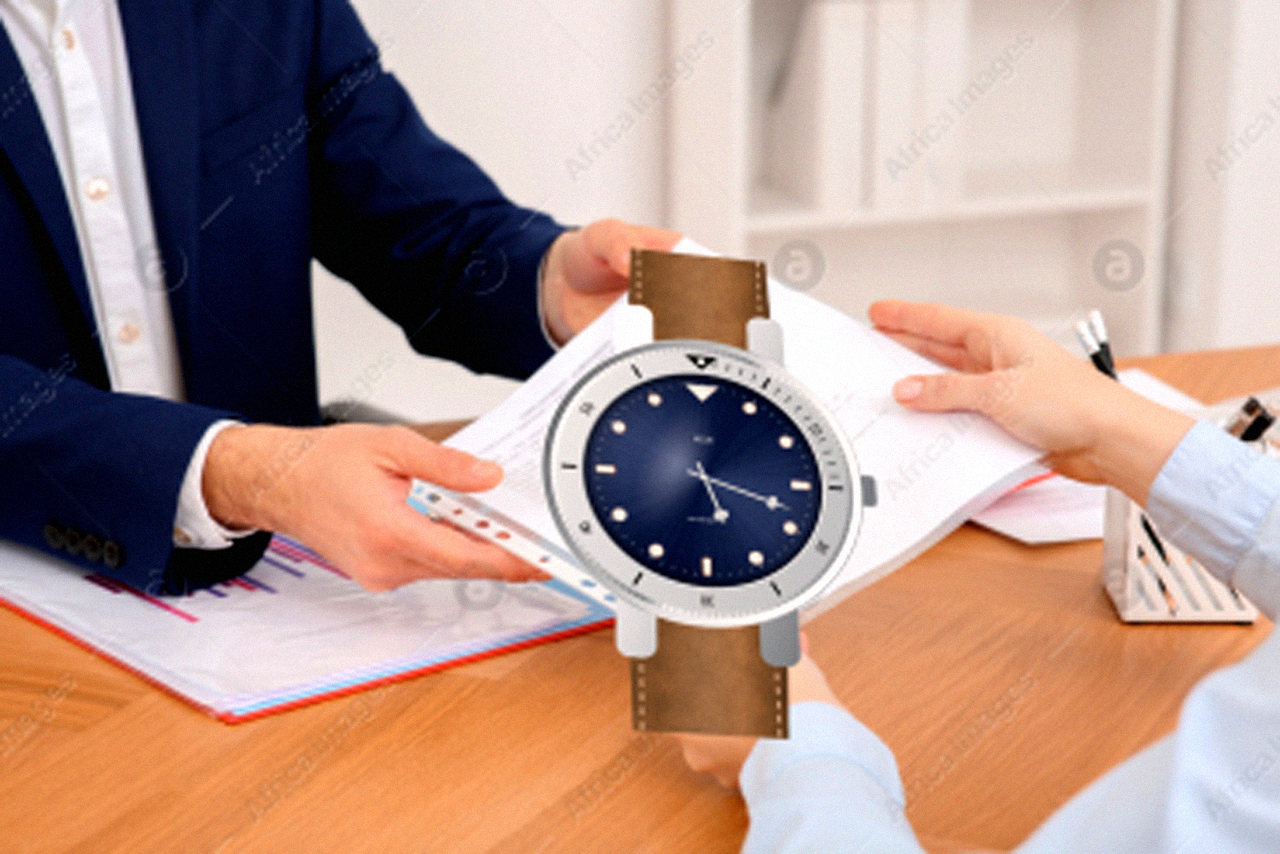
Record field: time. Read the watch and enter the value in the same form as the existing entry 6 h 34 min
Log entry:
5 h 18 min
